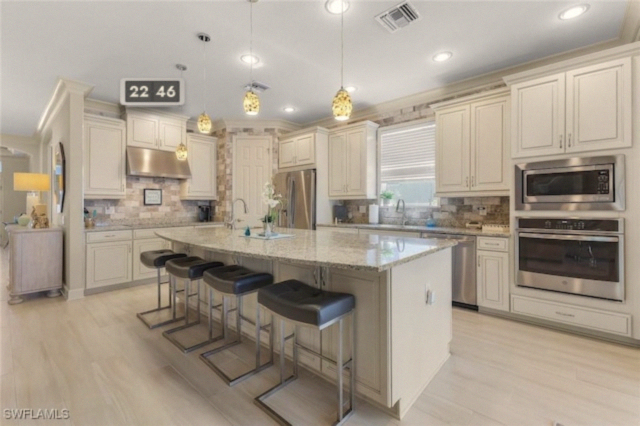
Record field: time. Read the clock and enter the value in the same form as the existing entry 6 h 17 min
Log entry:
22 h 46 min
